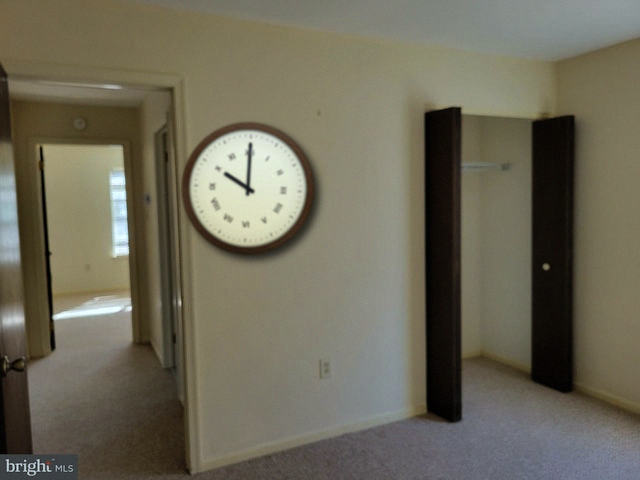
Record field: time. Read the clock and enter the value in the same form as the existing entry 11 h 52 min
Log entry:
10 h 00 min
